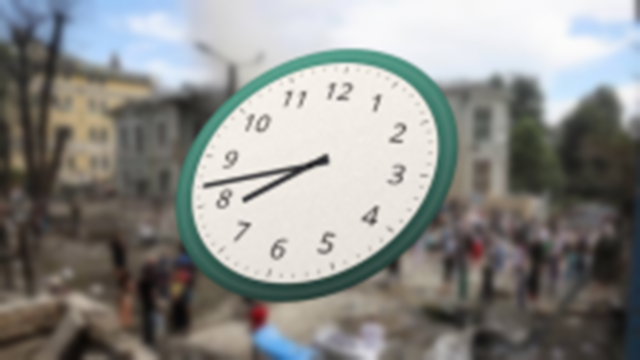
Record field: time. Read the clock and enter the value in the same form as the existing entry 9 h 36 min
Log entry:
7 h 42 min
